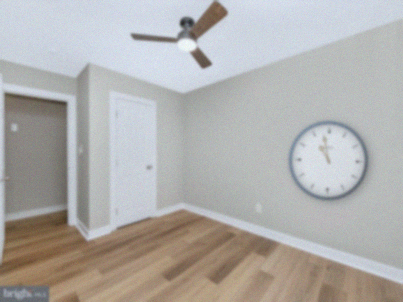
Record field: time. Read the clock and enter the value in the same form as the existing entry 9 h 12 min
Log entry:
10 h 58 min
